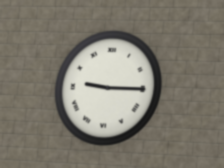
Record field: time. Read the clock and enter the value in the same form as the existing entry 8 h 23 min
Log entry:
9 h 15 min
